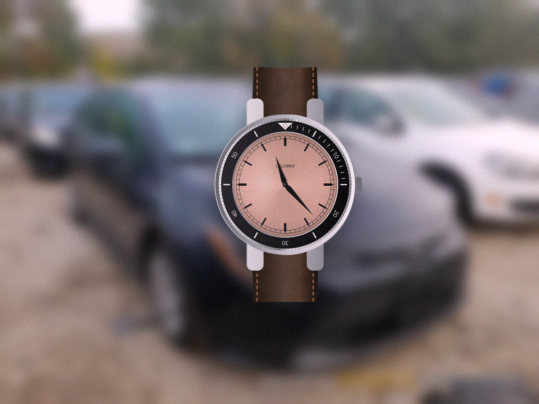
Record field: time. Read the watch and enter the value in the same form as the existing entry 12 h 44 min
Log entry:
11 h 23 min
